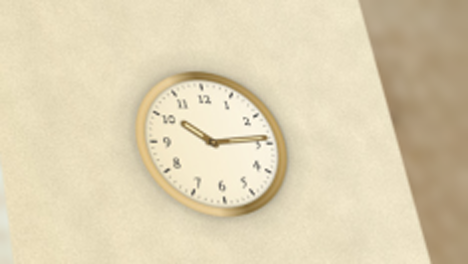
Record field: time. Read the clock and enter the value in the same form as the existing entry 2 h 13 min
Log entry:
10 h 14 min
